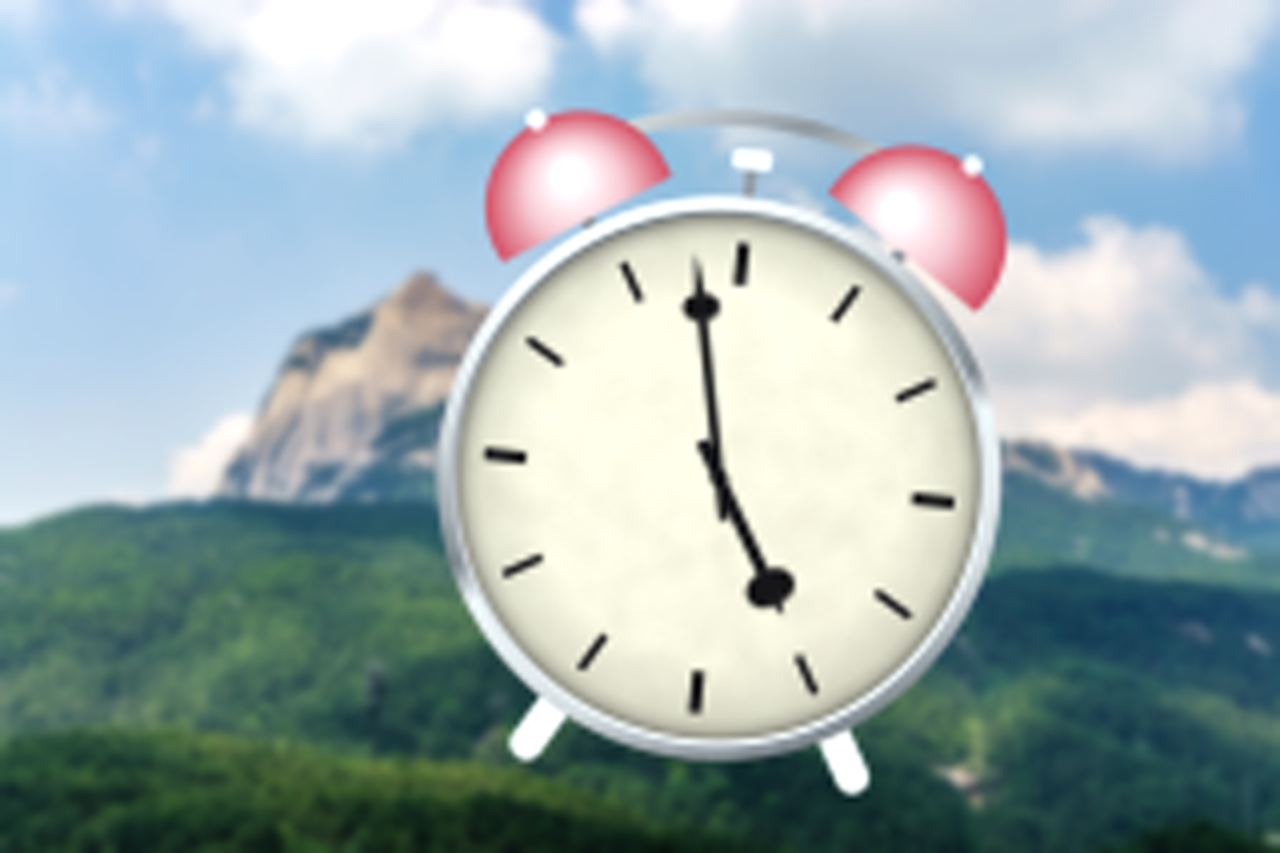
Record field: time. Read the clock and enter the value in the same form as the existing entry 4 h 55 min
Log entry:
4 h 58 min
